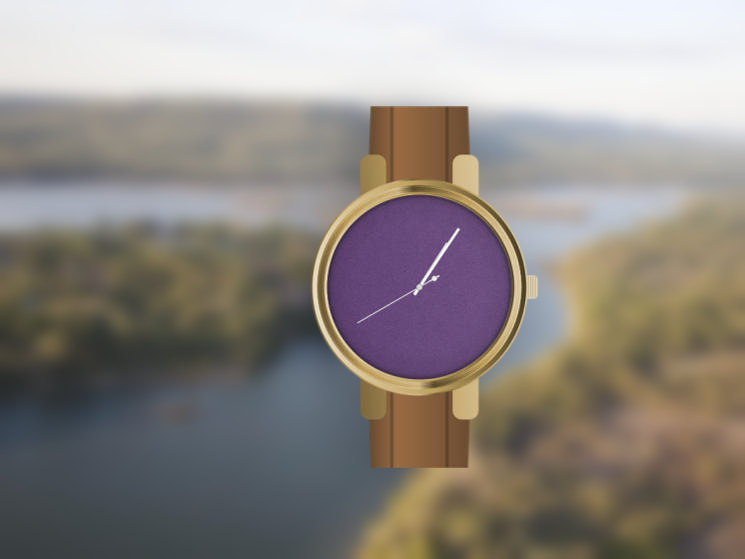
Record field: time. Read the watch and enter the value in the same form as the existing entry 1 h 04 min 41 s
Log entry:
1 h 05 min 40 s
